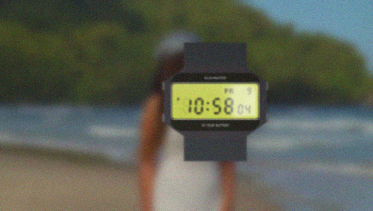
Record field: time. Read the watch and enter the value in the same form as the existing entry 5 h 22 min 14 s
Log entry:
10 h 58 min 04 s
